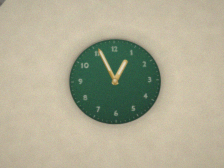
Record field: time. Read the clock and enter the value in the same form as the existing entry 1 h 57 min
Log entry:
12 h 56 min
